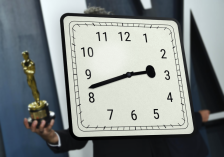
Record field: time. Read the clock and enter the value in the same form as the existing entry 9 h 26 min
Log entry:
2 h 42 min
